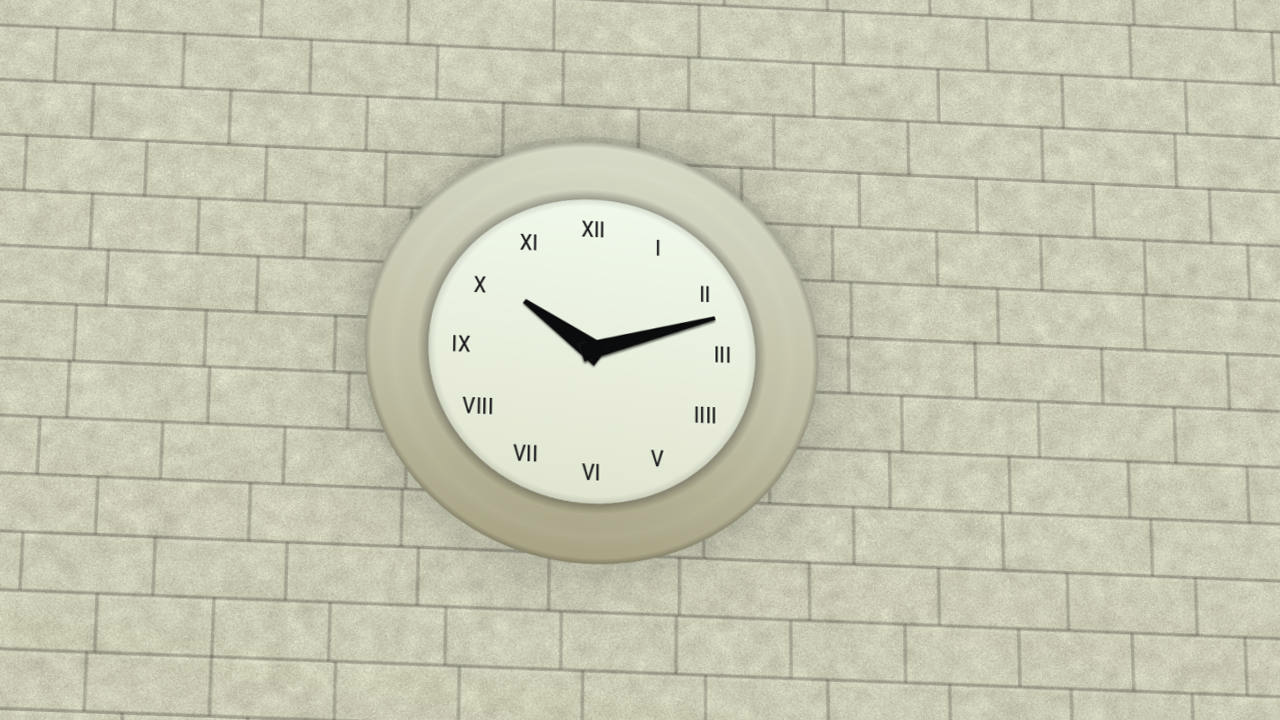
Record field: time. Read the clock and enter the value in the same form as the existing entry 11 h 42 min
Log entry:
10 h 12 min
